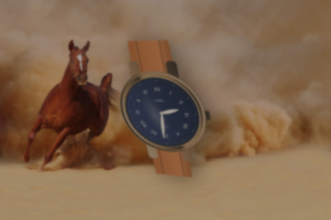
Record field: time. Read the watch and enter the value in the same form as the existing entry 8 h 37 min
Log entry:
2 h 31 min
